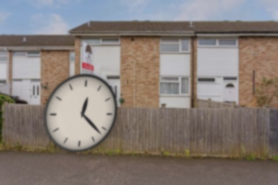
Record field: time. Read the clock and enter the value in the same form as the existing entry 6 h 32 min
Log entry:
12 h 22 min
